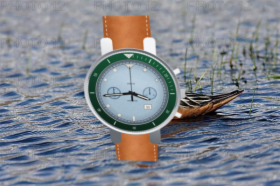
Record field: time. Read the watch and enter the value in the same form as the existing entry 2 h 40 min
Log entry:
3 h 44 min
